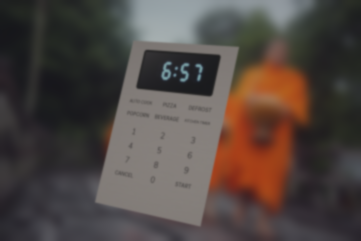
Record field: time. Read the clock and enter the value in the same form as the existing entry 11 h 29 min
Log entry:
6 h 57 min
